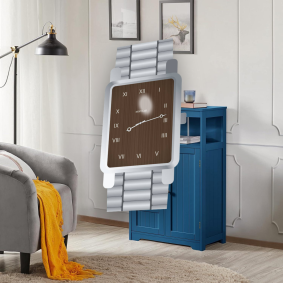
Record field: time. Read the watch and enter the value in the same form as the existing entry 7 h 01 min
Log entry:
8 h 13 min
